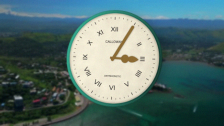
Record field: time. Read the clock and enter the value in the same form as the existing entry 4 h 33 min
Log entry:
3 h 05 min
